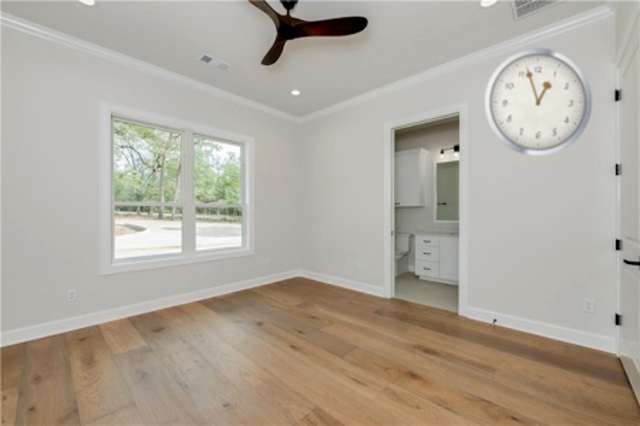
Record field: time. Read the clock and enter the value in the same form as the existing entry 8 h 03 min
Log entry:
12 h 57 min
